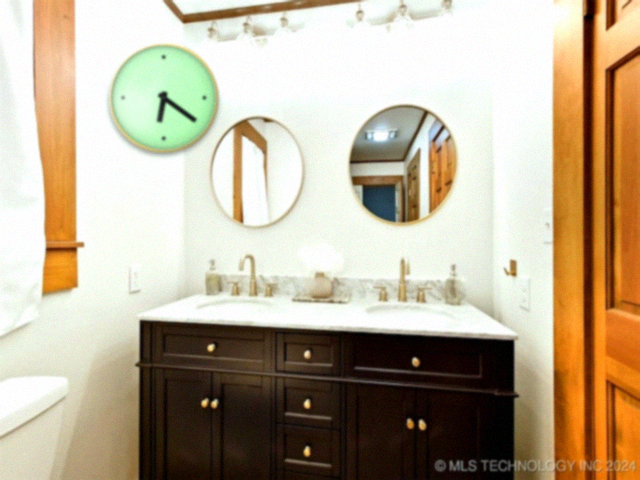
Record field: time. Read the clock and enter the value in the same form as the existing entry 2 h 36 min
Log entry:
6 h 21 min
